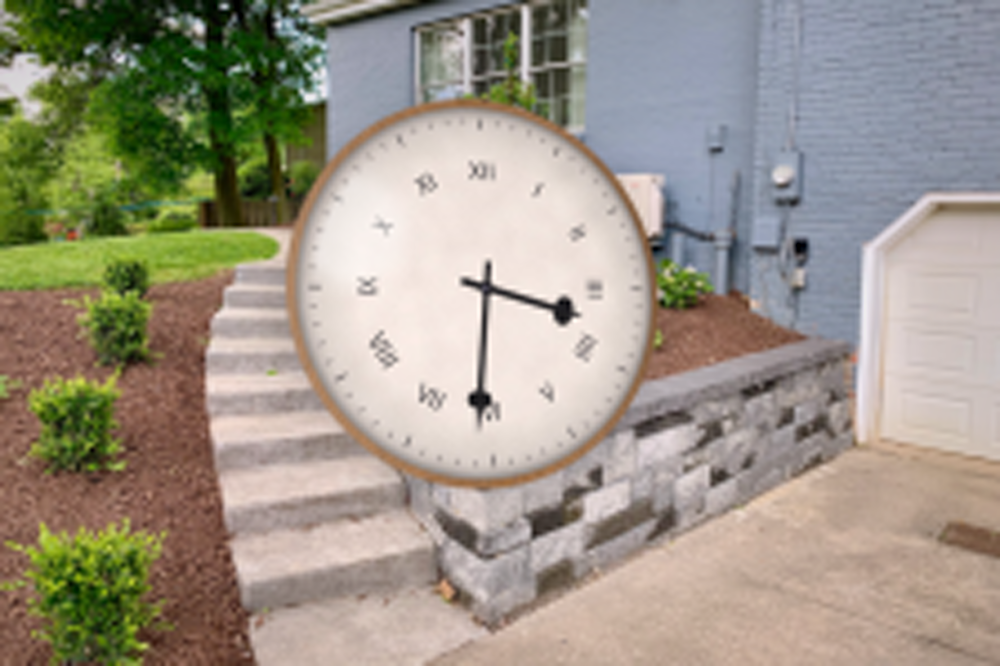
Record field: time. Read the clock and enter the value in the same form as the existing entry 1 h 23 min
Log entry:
3 h 31 min
